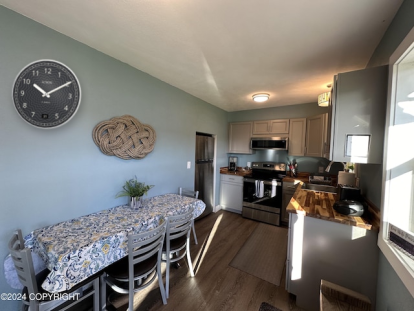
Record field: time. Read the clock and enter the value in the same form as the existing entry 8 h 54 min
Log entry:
10 h 10 min
